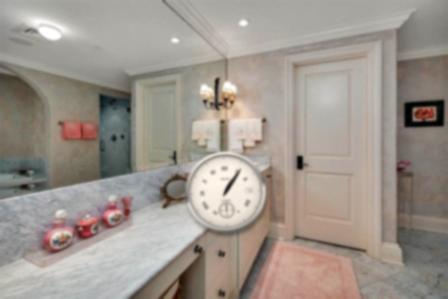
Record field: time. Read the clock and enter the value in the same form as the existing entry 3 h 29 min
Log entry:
1 h 06 min
